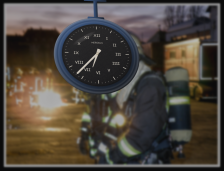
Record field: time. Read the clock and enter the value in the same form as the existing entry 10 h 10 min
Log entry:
6 h 37 min
